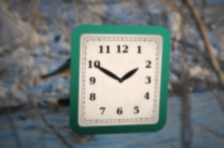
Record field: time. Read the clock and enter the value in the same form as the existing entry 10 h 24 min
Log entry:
1 h 50 min
